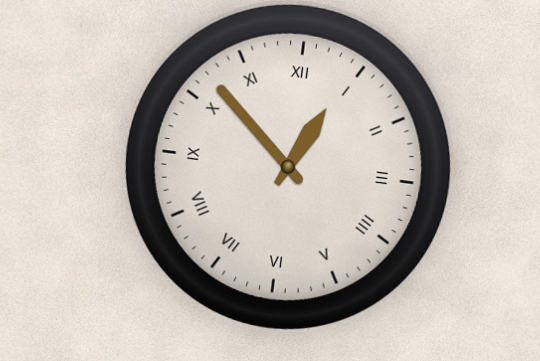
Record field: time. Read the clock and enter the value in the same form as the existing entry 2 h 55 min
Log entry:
12 h 52 min
